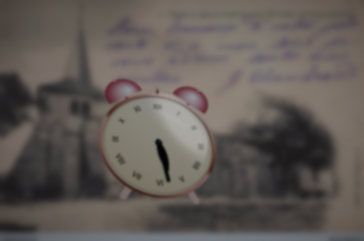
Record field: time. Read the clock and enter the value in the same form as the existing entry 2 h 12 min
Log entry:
5 h 28 min
